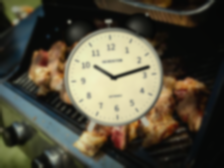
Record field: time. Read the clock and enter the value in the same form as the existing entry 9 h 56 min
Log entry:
10 h 13 min
